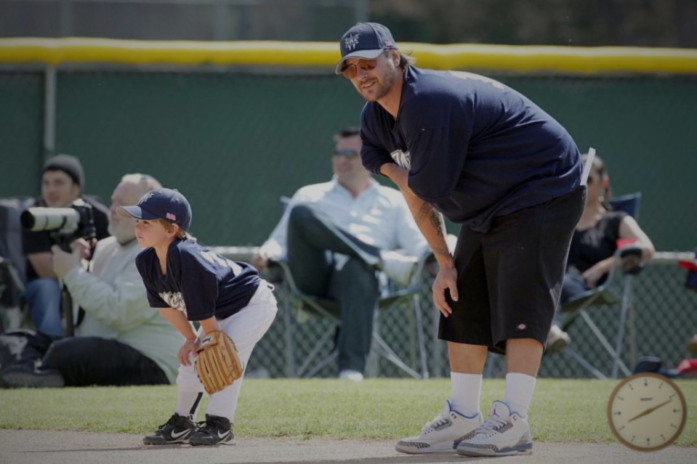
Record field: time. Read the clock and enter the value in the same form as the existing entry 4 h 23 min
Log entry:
8 h 11 min
